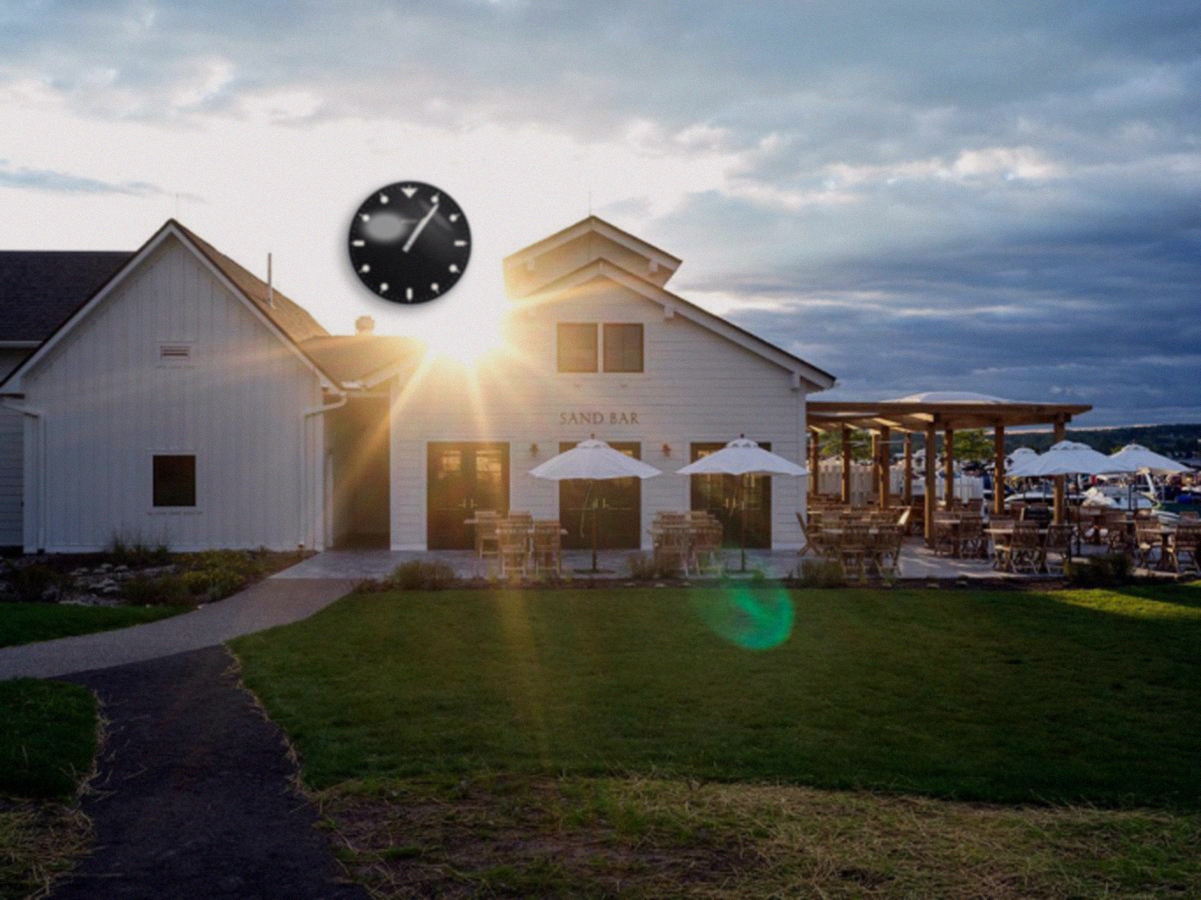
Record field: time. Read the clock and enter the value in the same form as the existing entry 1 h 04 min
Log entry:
1 h 06 min
